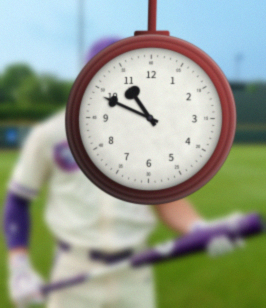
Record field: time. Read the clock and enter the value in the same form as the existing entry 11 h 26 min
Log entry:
10 h 49 min
